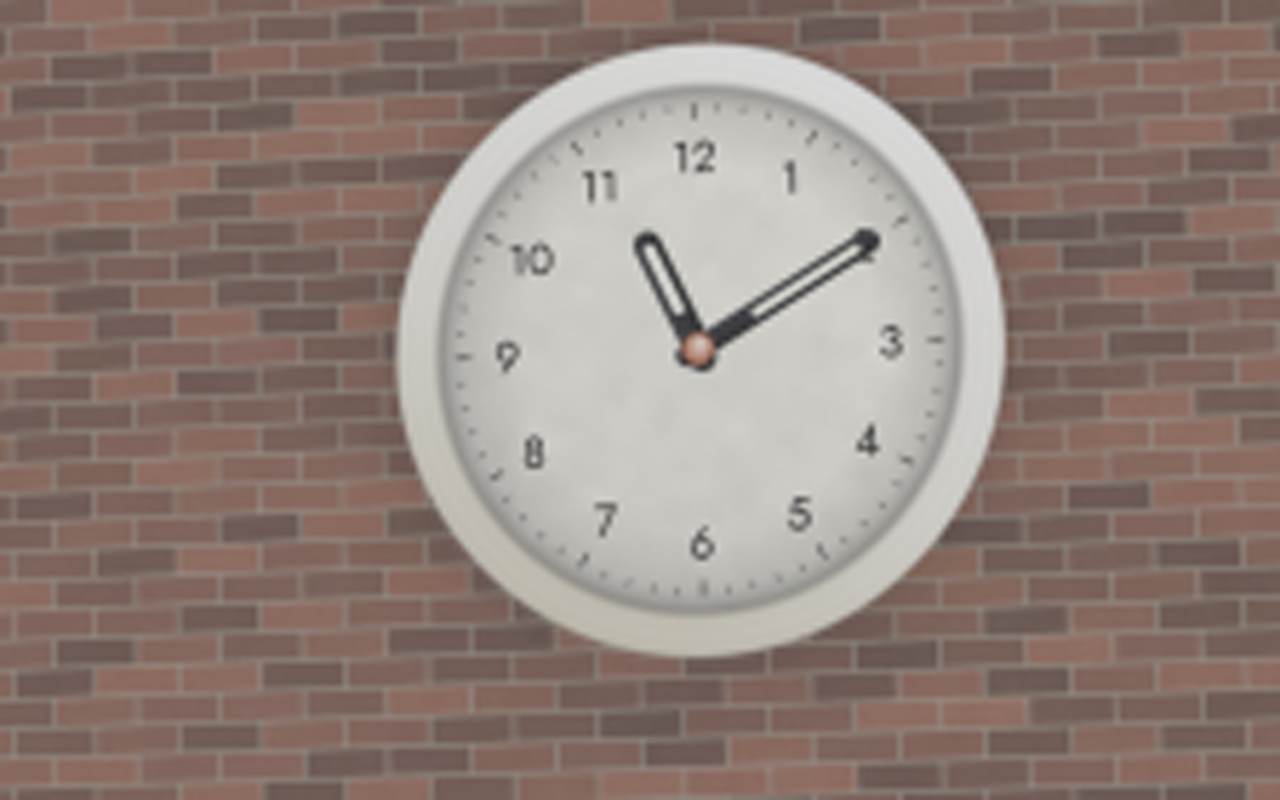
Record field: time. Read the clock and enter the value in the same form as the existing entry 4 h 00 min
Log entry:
11 h 10 min
